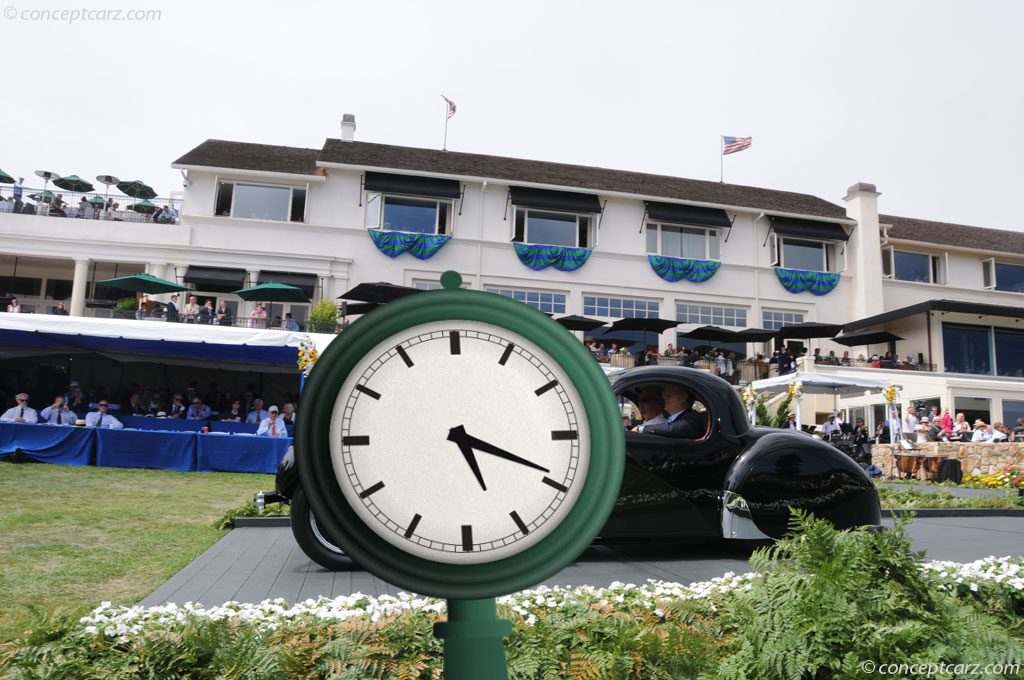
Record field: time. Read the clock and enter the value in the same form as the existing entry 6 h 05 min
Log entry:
5 h 19 min
